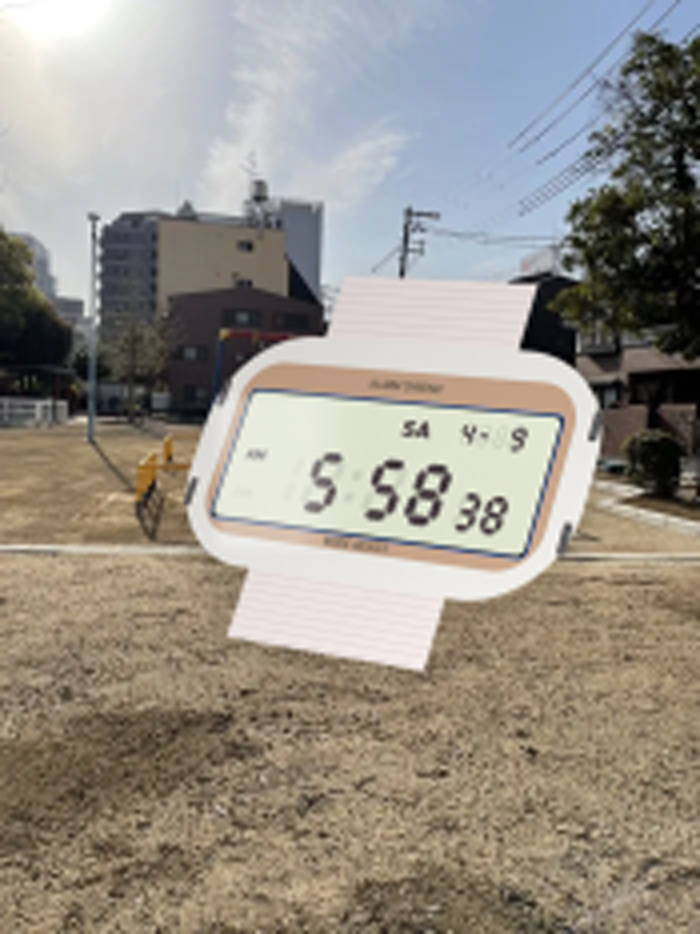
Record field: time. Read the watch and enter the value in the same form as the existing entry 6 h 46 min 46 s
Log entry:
5 h 58 min 38 s
